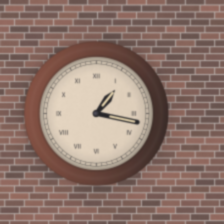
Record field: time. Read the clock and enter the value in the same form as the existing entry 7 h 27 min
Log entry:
1 h 17 min
